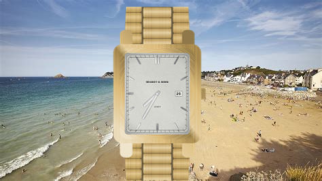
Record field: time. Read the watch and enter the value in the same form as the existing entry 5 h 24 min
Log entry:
7 h 35 min
